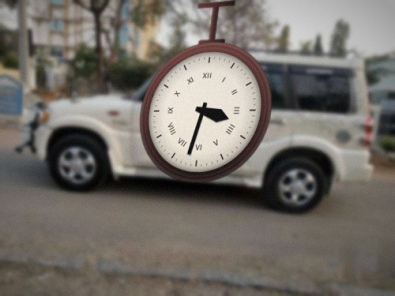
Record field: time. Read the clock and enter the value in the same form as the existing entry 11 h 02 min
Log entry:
3 h 32 min
